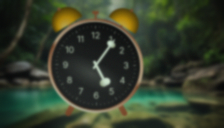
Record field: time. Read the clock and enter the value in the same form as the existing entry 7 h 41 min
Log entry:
5 h 06 min
